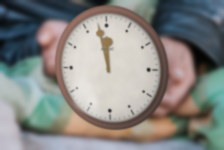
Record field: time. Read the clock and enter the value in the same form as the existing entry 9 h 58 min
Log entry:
11 h 58 min
